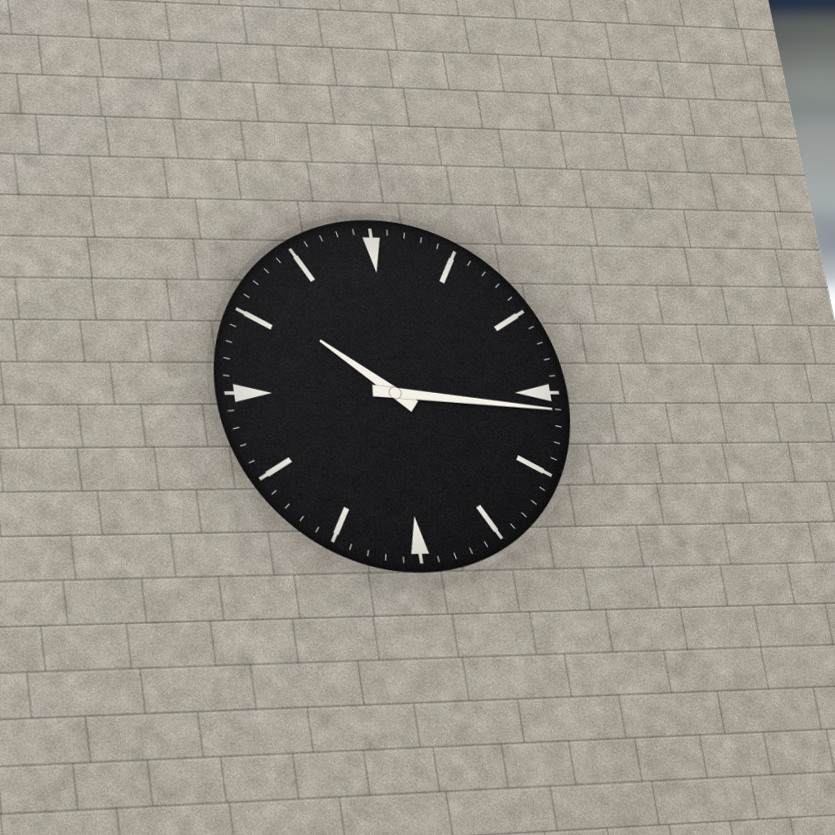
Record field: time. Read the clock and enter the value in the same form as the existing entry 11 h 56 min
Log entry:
10 h 16 min
